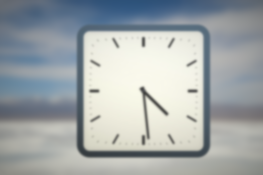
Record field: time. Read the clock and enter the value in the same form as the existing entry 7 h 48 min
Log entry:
4 h 29 min
